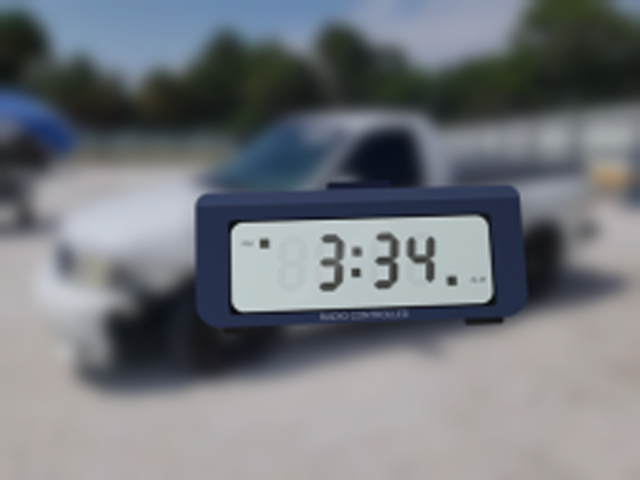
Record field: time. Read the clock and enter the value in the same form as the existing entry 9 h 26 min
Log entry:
3 h 34 min
